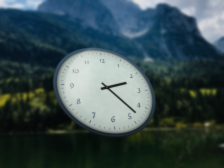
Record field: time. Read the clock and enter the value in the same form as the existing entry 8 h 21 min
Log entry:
2 h 23 min
